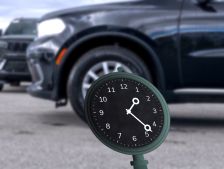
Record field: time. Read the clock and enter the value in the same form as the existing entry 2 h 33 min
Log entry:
1 h 23 min
